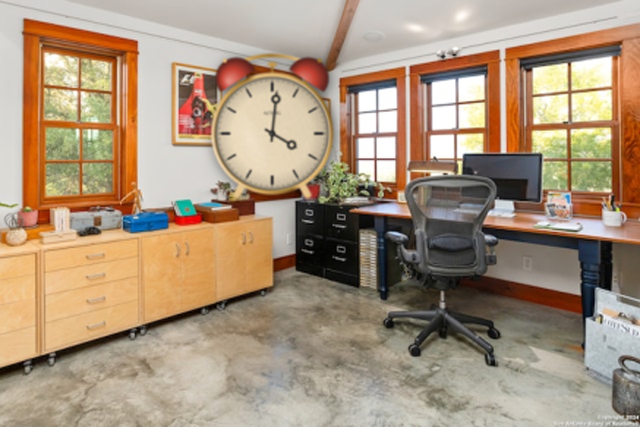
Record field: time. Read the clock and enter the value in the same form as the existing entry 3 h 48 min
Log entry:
4 h 01 min
